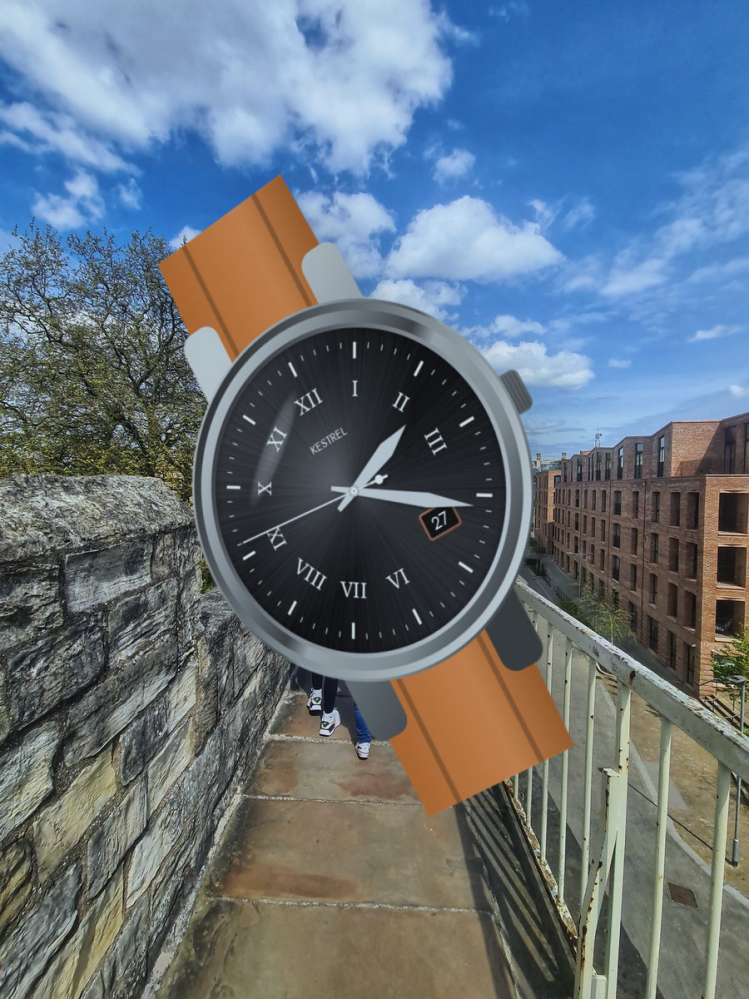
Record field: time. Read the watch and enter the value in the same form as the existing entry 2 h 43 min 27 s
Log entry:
2 h 20 min 46 s
